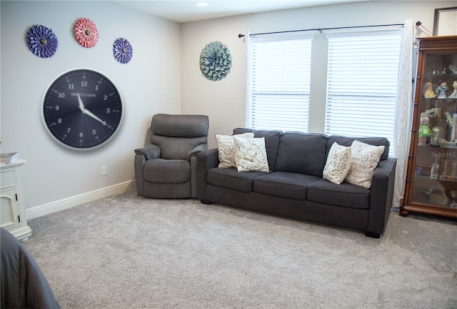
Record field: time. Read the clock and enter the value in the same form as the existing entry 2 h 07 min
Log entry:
11 h 20 min
